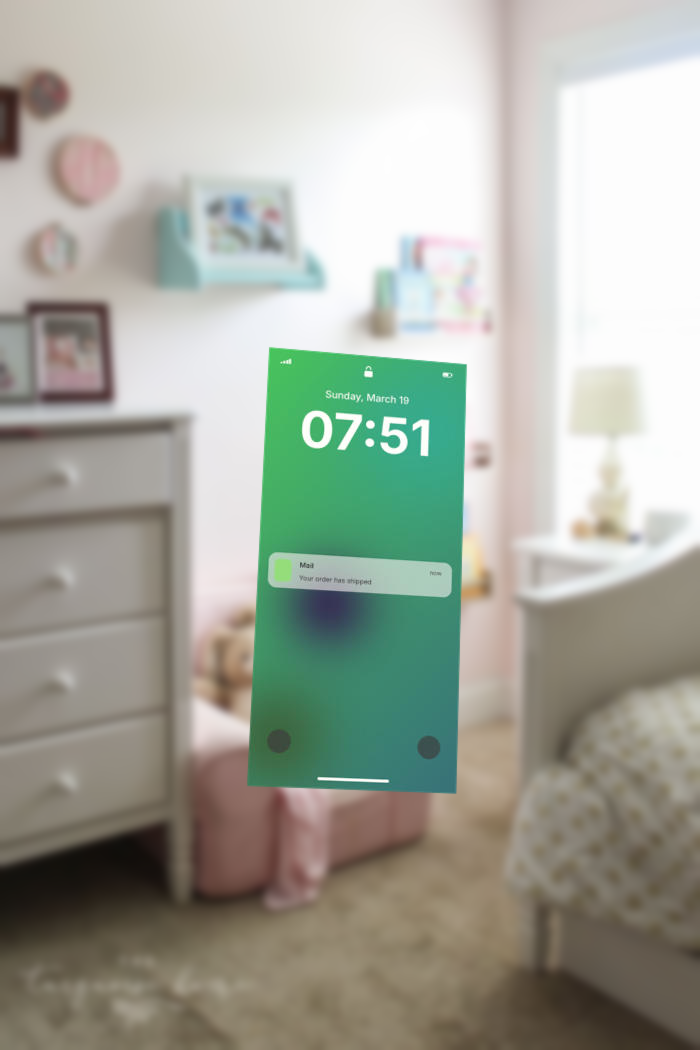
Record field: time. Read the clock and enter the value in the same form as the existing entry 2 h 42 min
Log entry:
7 h 51 min
